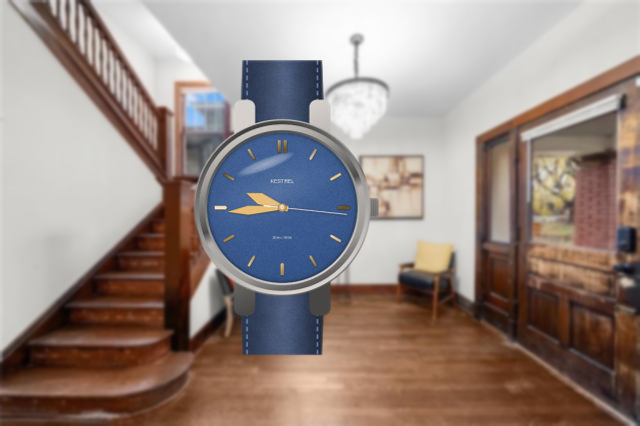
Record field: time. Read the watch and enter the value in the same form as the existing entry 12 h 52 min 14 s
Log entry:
9 h 44 min 16 s
